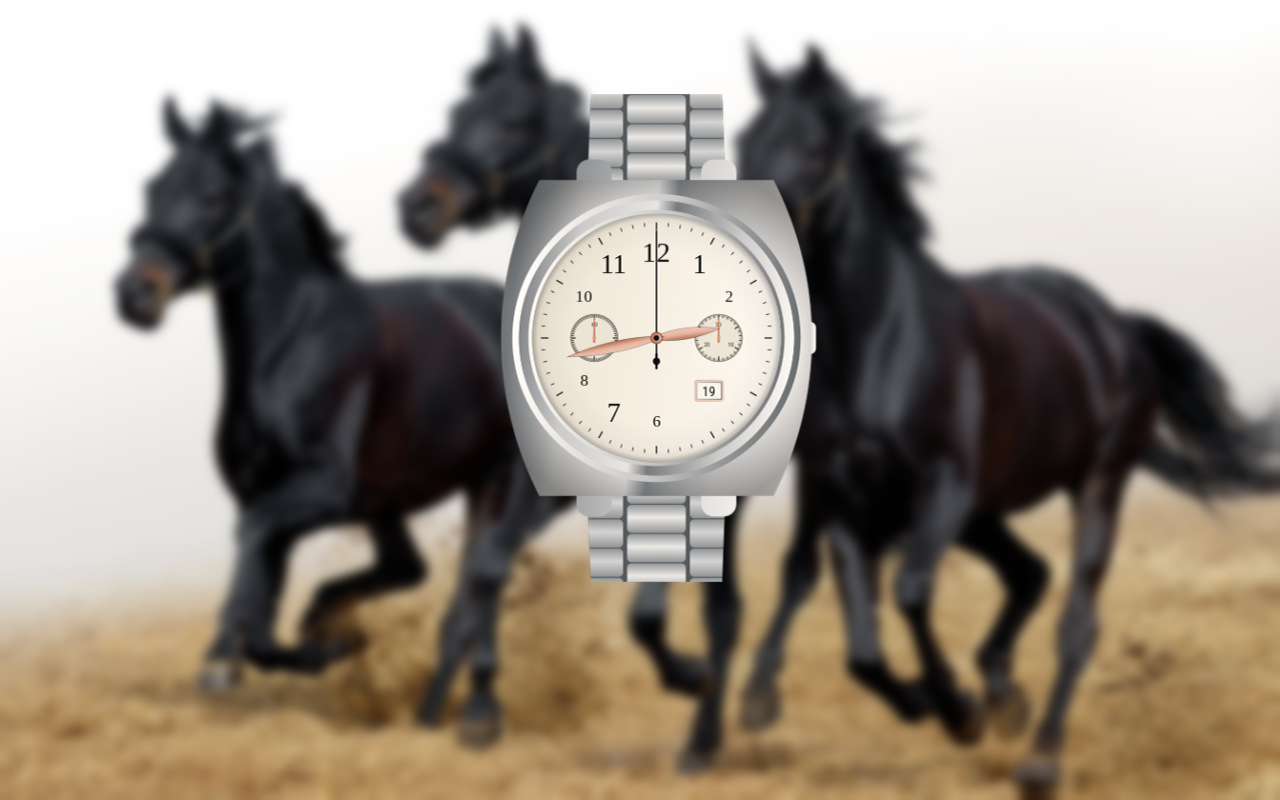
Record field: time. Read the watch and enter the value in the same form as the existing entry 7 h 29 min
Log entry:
2 h 43 min
